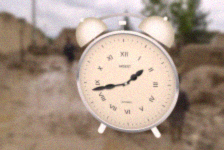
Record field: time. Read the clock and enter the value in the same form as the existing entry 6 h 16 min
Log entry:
1 h 43 min
